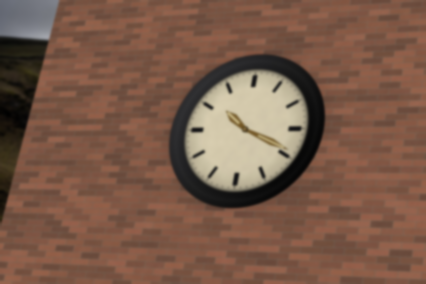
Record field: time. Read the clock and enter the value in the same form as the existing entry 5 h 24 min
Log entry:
10 h 19 min
